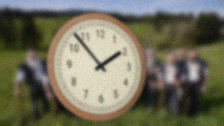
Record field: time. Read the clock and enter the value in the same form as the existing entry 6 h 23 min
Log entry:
1 h 53 min
